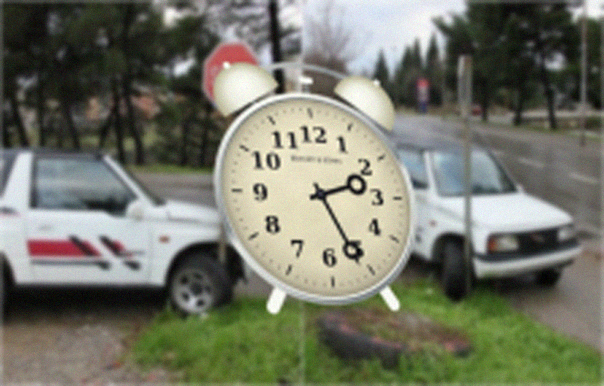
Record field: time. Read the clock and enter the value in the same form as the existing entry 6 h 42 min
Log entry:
2 h 26 min
